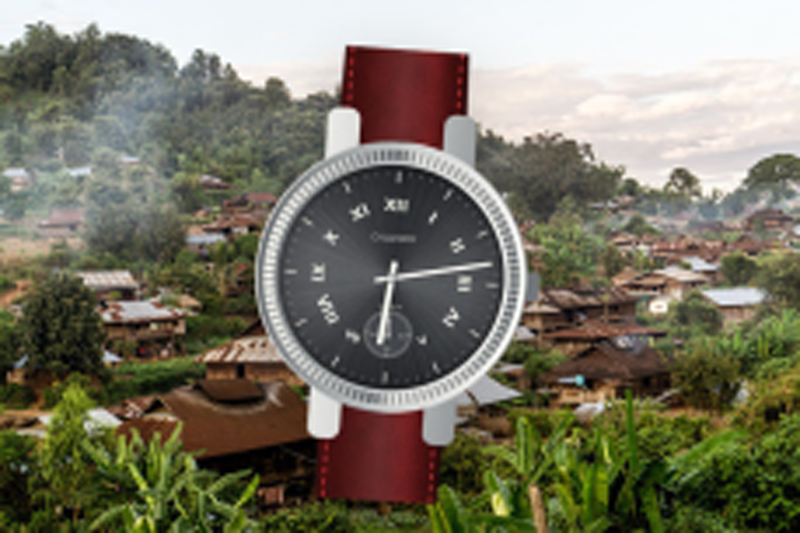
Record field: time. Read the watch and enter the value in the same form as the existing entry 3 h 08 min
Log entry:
6 h 13 min
